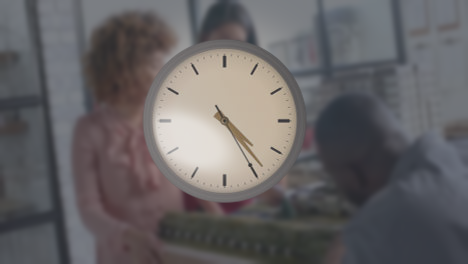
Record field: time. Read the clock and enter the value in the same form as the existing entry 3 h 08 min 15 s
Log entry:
4 h 23 min 25 s
